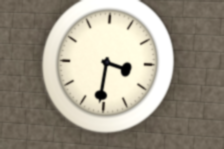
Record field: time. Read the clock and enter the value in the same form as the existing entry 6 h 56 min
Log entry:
3 h 31 min
